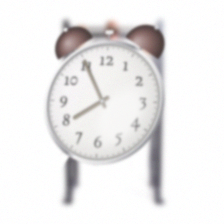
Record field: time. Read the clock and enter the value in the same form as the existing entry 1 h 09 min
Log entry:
7 h 55 min
